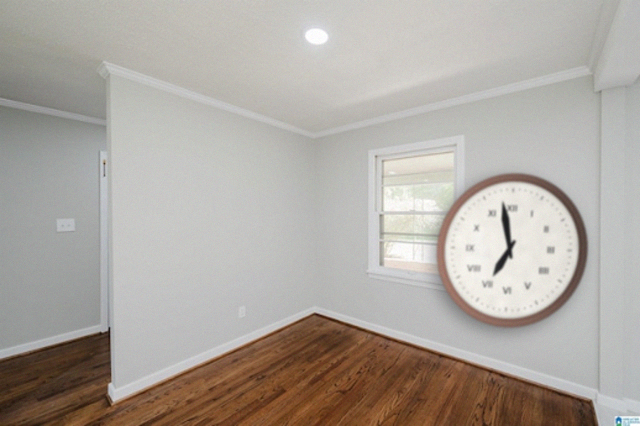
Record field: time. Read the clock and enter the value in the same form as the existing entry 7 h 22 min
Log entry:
6 h 58 min
